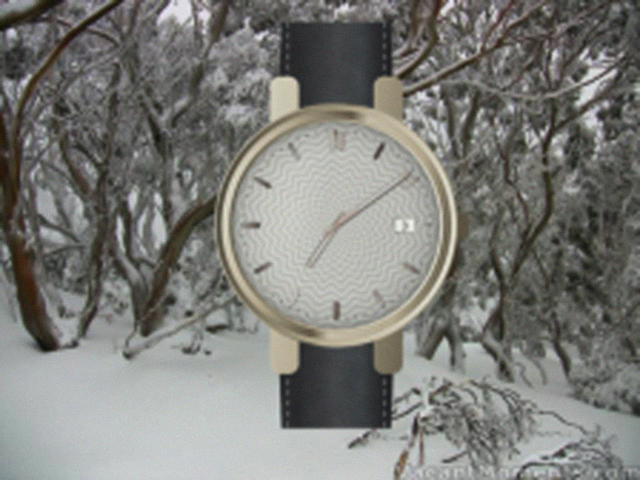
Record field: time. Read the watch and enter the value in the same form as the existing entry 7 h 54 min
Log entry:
7 h 09 min
